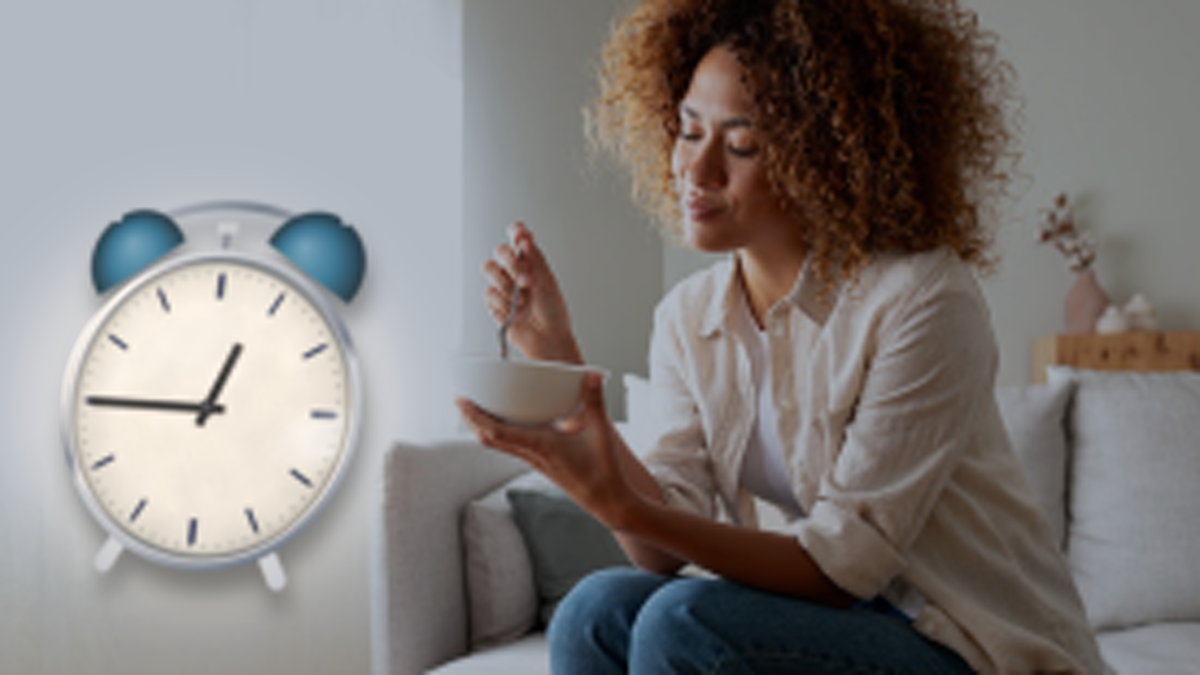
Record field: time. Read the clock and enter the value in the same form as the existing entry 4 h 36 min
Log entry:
12 h 45 min
